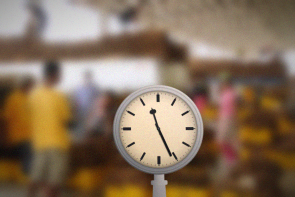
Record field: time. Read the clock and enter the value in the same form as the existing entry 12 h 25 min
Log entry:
11 h 26 min
